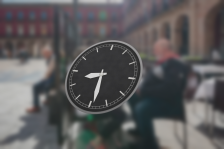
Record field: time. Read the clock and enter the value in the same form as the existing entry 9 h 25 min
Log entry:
8 h 29 min
